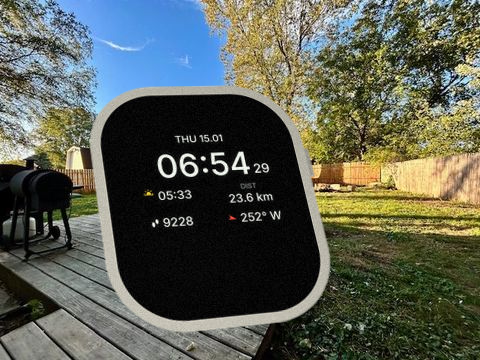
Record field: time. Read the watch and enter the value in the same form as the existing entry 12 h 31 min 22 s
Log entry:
6 h 54 min 29 s
